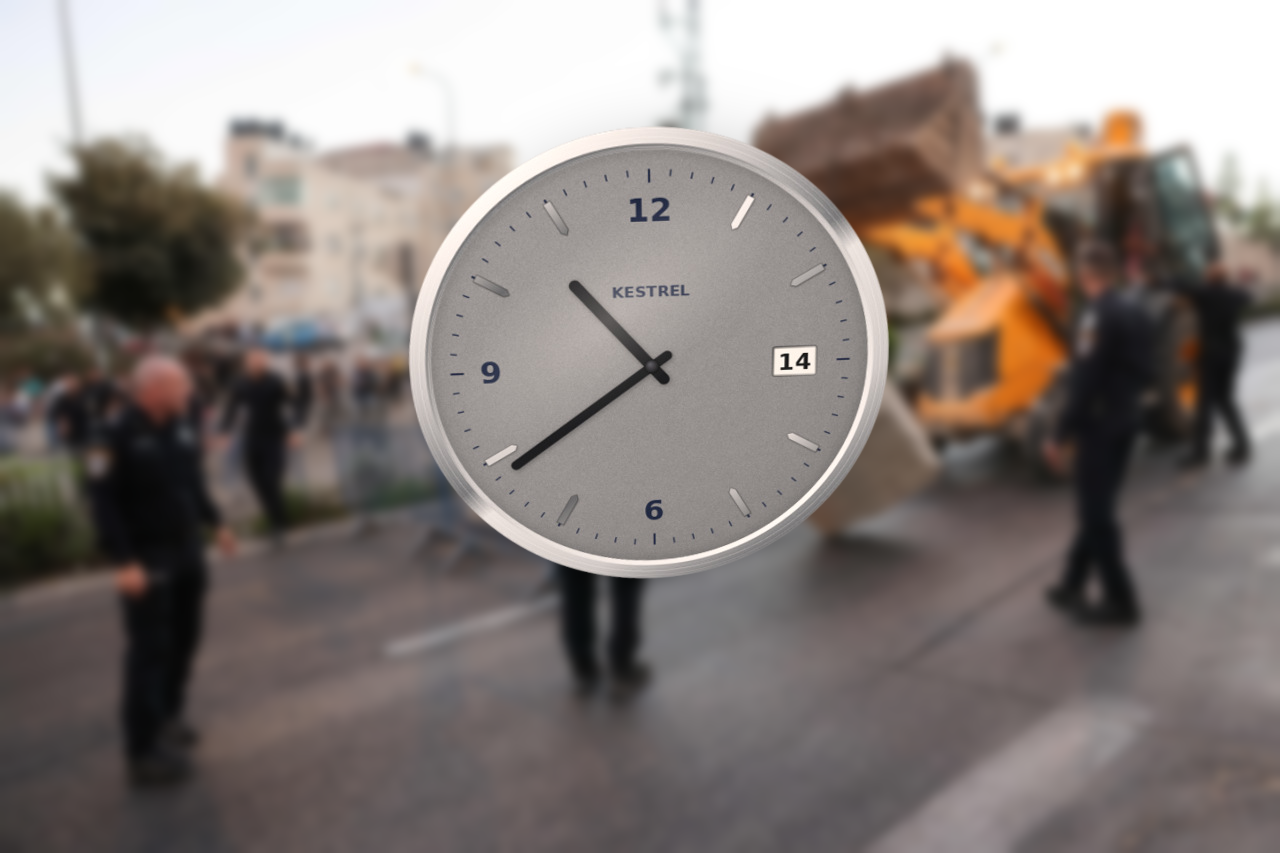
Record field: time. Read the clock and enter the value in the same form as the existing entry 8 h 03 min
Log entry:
10 h 39 min
